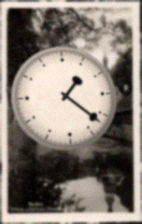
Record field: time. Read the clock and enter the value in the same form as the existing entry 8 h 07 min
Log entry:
1 h 22 min
